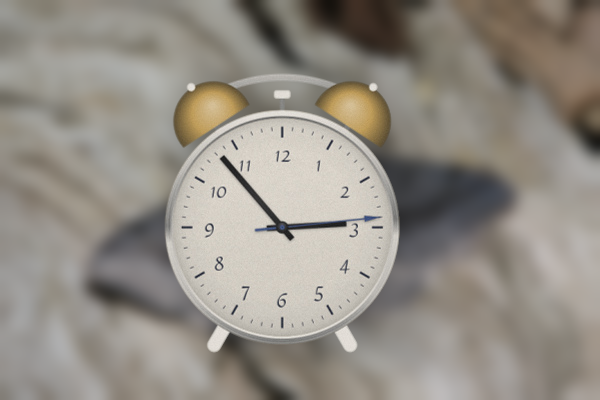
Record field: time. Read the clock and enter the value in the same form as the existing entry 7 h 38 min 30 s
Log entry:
2 h 53 min 14 s
